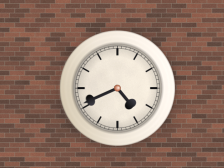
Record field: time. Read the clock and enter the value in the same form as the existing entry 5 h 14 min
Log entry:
4 h 41 min
